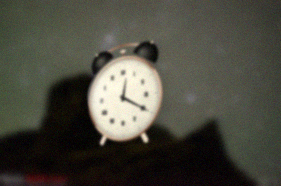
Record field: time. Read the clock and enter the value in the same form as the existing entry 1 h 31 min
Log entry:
12 h 20 min
